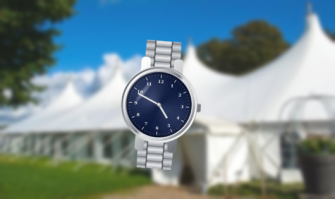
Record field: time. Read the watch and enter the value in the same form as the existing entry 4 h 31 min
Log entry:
4 h 49 min
